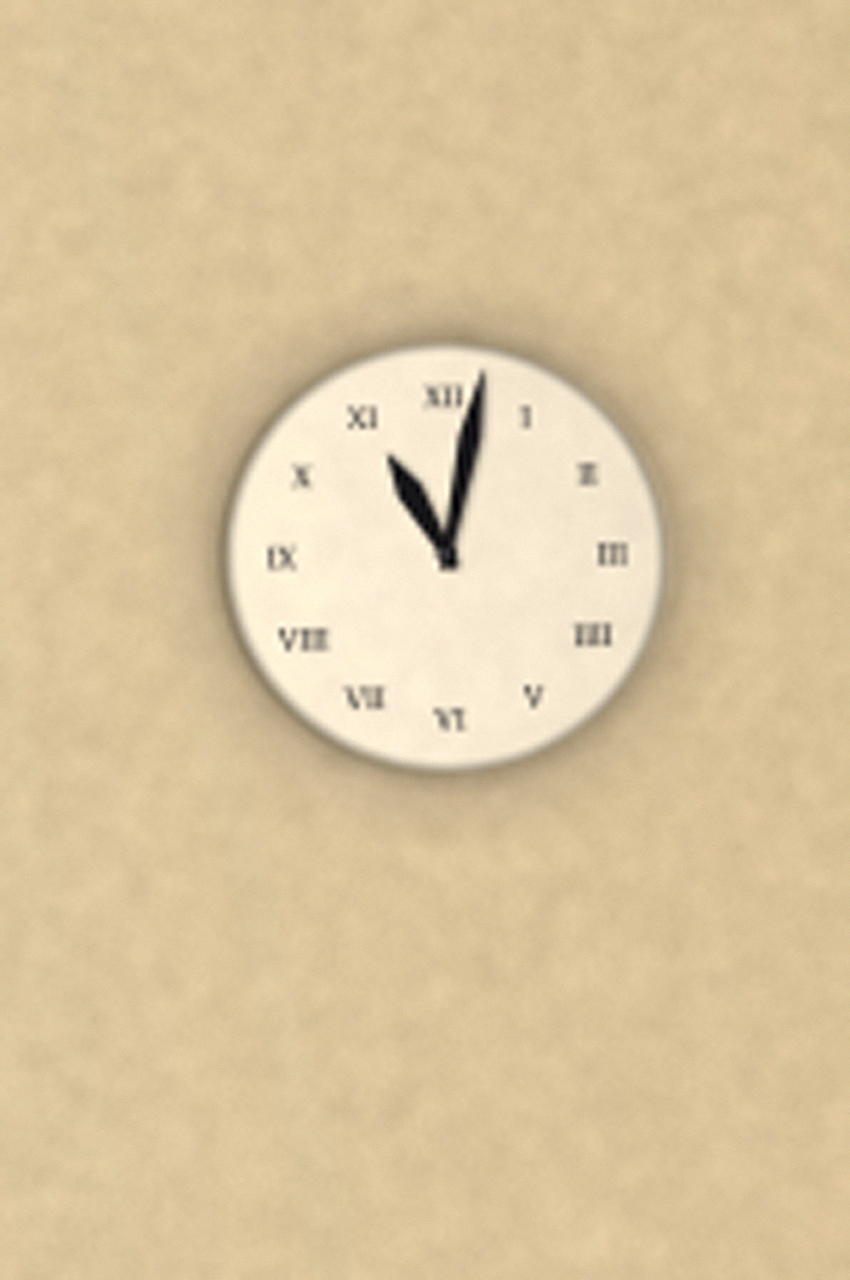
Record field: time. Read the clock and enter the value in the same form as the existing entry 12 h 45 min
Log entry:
11 h 02 min
